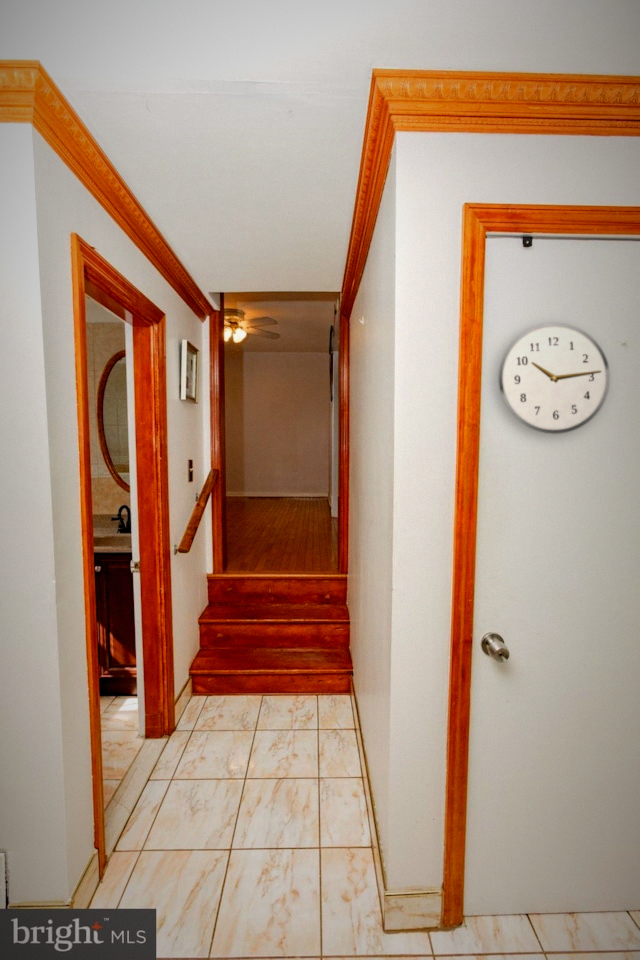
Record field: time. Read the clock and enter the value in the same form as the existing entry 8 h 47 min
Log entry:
10 h 14 min
